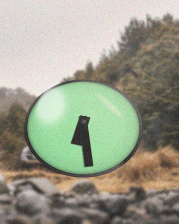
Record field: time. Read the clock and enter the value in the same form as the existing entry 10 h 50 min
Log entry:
6 h 29 min
